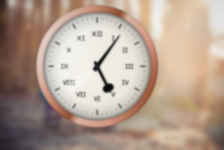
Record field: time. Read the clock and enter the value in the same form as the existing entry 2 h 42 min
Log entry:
5 h 06 min
